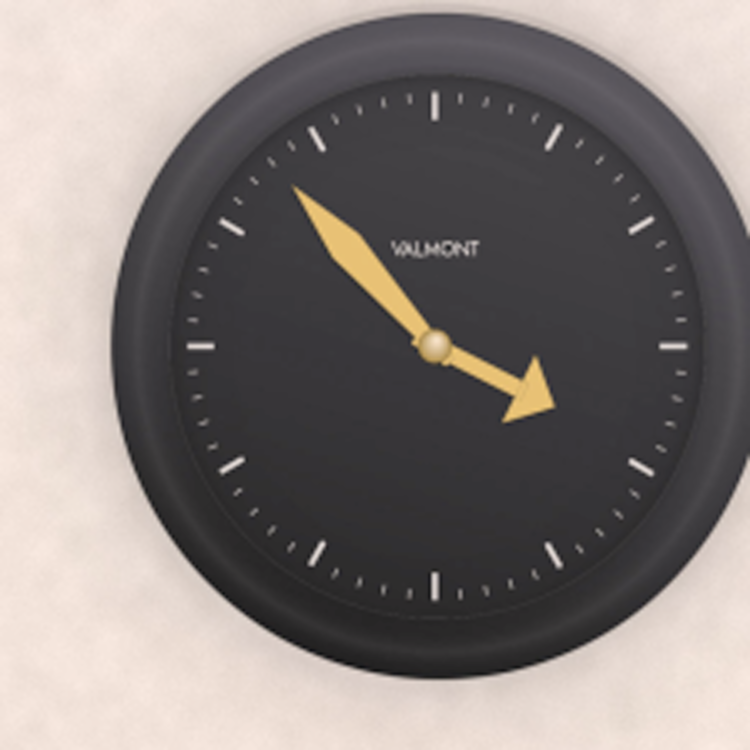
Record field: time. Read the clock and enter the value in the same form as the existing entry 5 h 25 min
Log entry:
3 h 53 min
